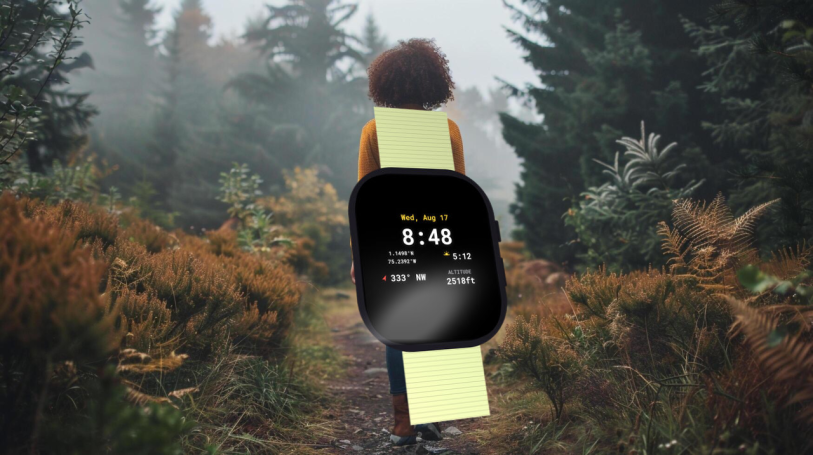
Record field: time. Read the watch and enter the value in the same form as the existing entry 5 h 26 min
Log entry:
8 h 48 min
